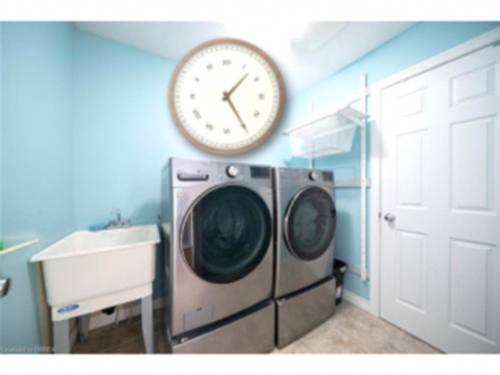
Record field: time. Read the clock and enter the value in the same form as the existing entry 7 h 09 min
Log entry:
1 h 25 min
